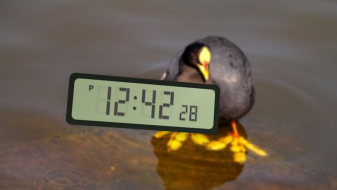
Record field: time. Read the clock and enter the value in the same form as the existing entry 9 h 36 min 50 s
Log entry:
12 h 42 min 28 s
